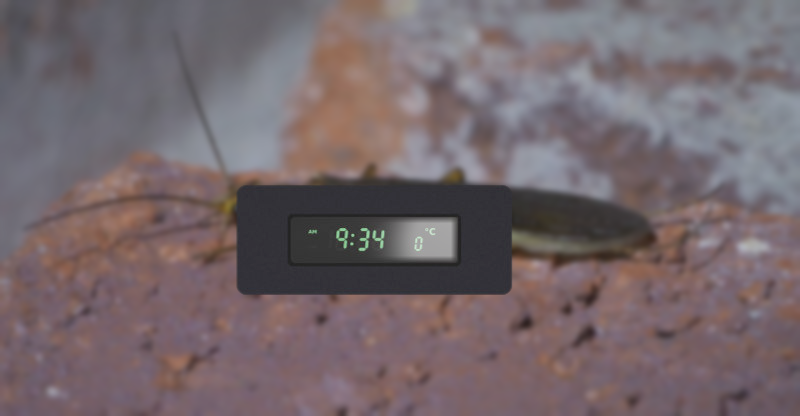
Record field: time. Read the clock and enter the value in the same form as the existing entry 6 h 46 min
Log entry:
9 h 34 min
